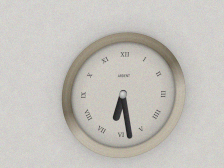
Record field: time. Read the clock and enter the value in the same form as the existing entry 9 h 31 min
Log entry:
6 h 28 min
